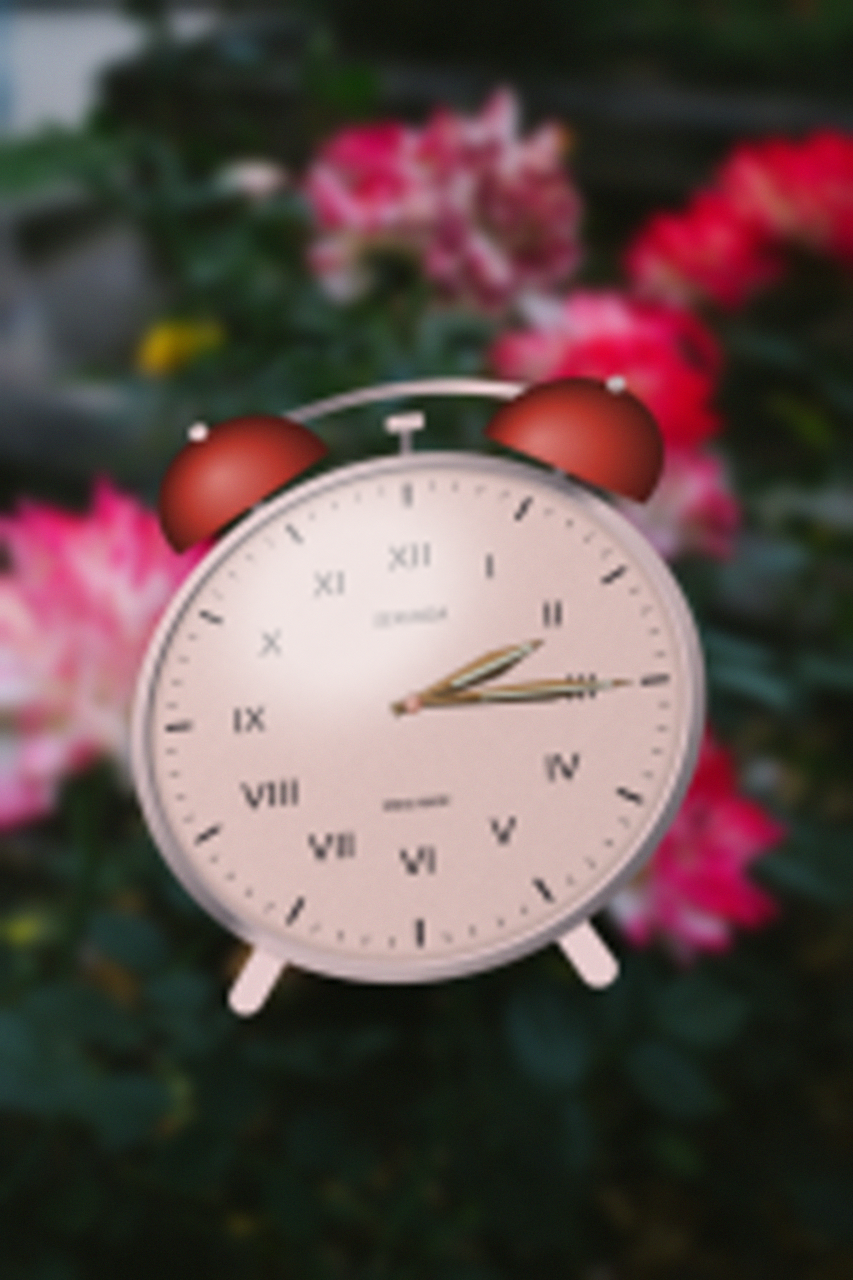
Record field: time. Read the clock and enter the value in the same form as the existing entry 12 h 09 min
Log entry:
2 h 15 min
